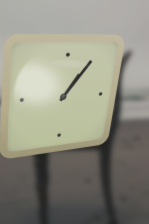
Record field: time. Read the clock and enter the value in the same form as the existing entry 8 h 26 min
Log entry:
1 h 06 min
